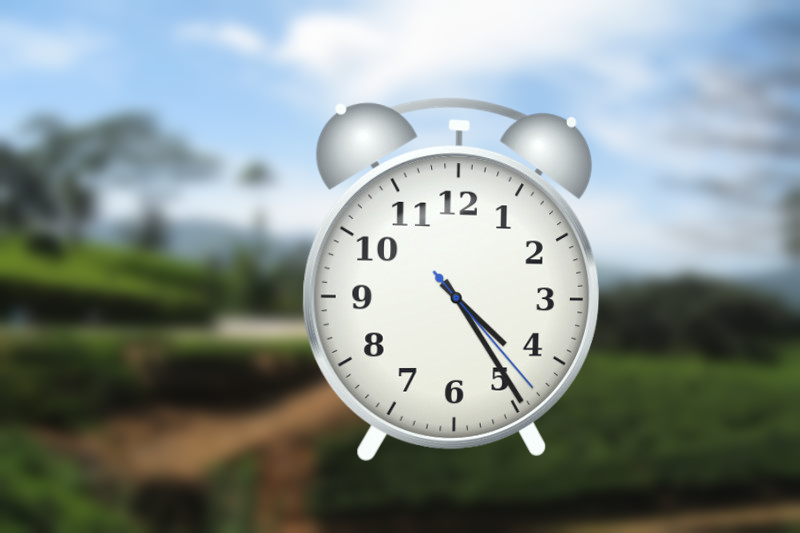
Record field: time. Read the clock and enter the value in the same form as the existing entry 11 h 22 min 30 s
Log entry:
4 h 24 min 23 s
